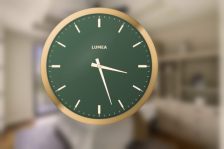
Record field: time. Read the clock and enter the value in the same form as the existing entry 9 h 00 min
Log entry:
3 h 27 min
